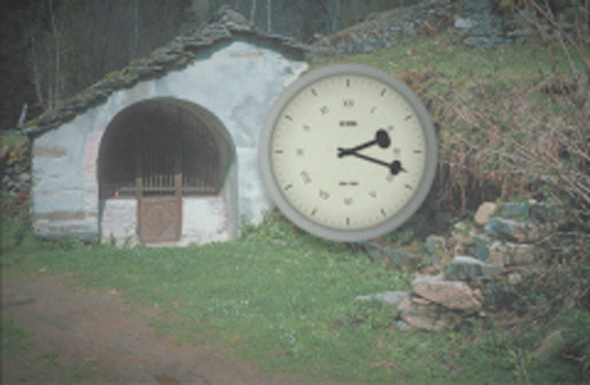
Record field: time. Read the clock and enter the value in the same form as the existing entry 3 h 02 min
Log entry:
2 h 18 min
